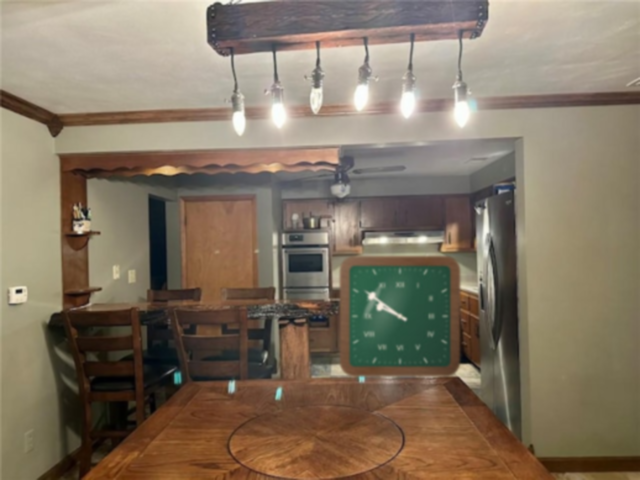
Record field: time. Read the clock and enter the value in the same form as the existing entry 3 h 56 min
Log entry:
9 h 51 min
